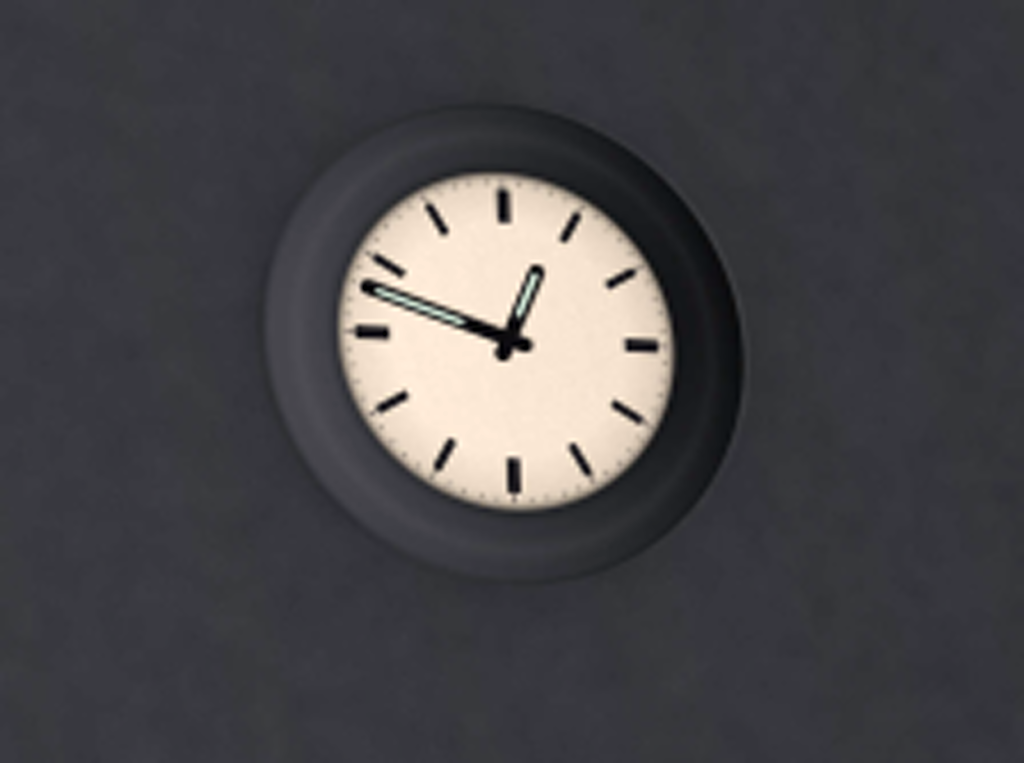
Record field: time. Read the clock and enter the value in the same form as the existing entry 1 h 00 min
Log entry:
12 h 48 min
